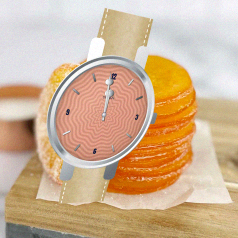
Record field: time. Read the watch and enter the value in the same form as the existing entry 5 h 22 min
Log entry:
11 h 59 min
